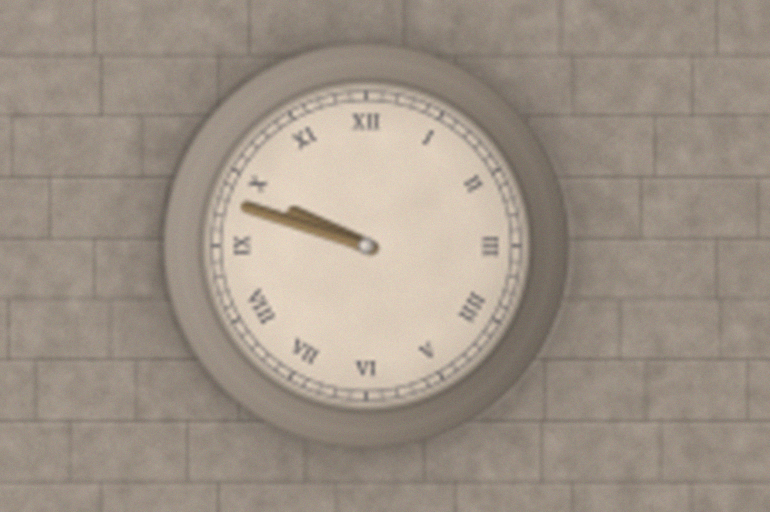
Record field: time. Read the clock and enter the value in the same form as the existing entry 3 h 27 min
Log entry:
9 h 48 min
